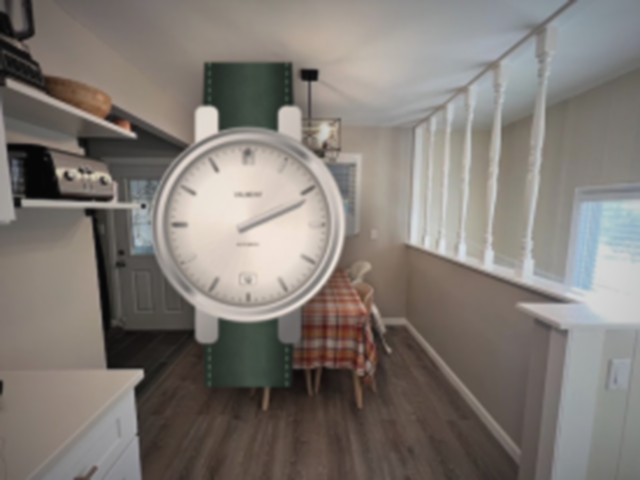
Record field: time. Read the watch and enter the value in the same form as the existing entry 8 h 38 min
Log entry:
2 h 11 min
